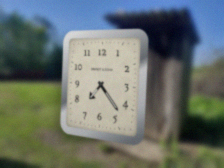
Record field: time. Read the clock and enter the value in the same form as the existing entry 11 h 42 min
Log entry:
7 h 23 min
